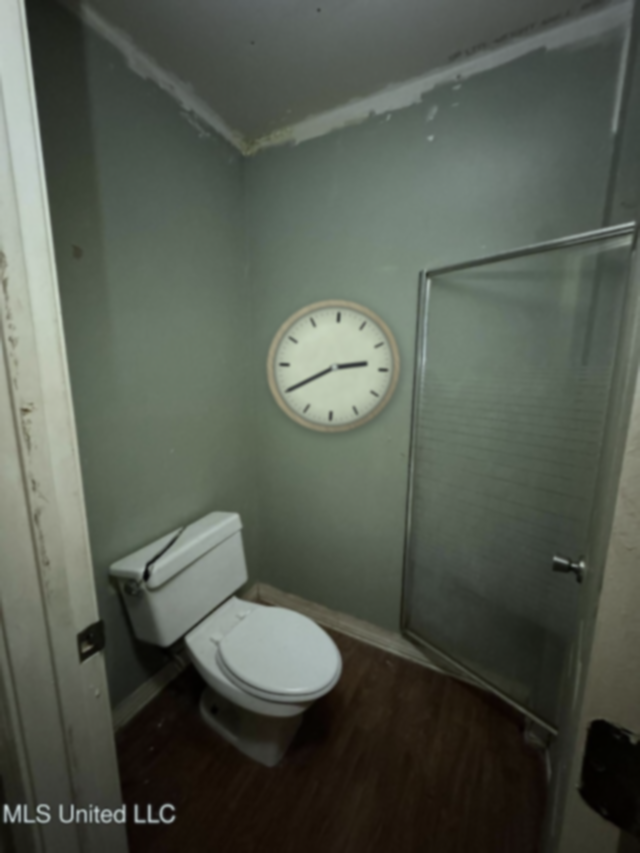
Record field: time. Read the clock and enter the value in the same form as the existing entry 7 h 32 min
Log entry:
2 h 40 min
